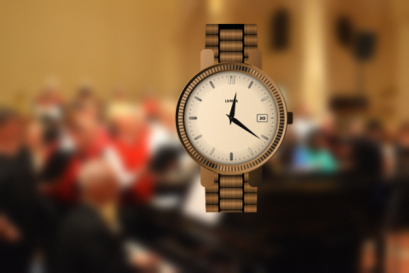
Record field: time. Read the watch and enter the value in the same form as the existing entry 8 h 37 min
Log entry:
12 h 21 min
